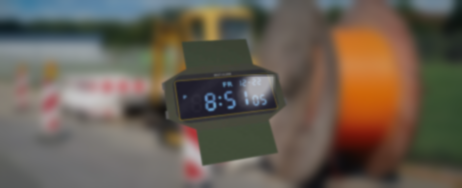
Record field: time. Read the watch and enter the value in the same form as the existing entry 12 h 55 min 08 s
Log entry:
8 h 51 min 05 s
